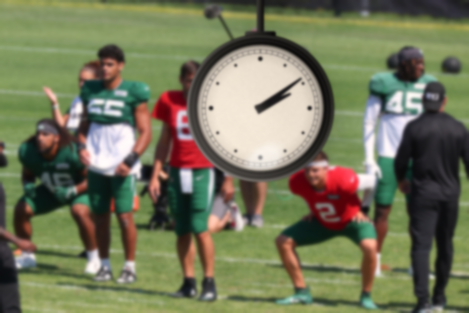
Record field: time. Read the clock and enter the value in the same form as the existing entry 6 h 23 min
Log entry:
2 h 09 min
